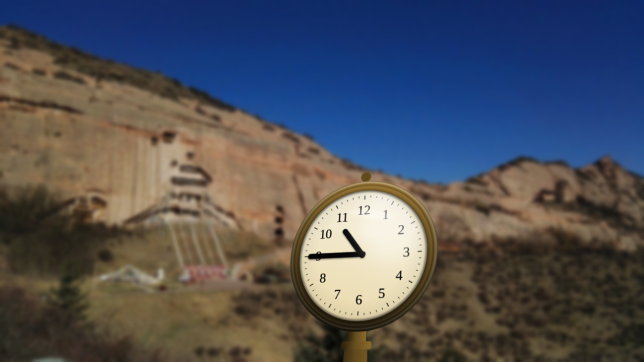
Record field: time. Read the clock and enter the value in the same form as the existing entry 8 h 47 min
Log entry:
10 h 45 min
